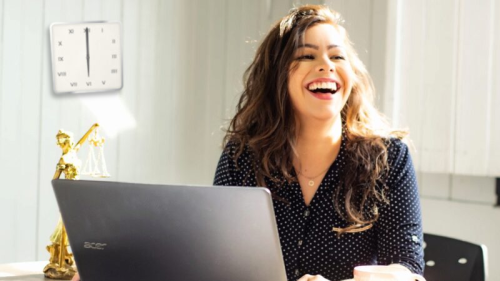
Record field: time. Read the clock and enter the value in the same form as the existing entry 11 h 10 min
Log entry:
6 h 00 min
